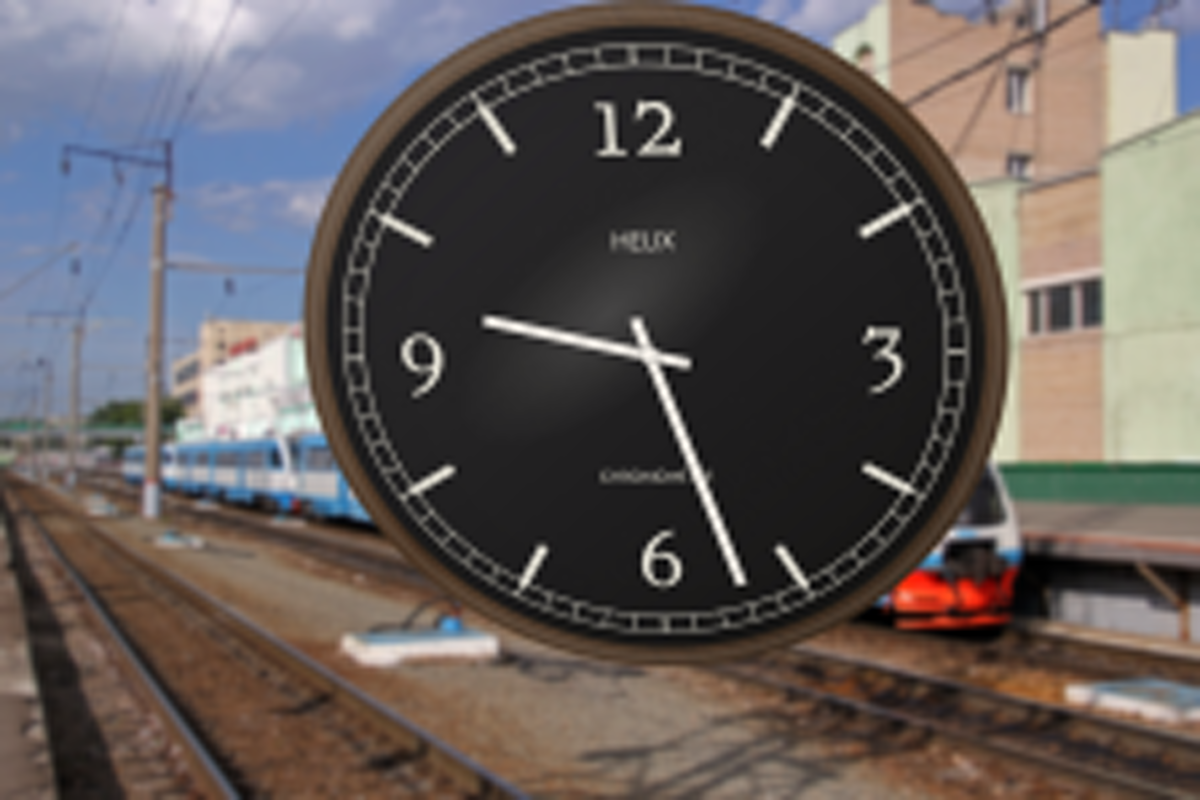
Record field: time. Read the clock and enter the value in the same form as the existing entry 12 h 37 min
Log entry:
9 h 27 min
